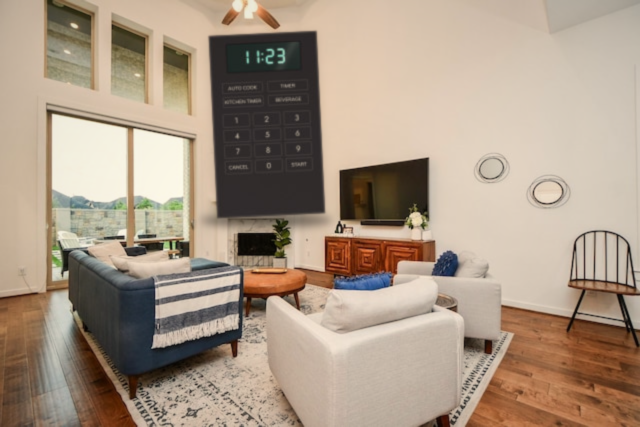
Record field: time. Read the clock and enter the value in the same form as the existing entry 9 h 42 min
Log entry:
11 h 23 min
